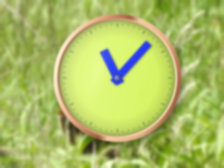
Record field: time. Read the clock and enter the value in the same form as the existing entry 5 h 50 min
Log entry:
11 h 07 min
